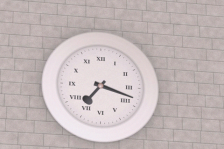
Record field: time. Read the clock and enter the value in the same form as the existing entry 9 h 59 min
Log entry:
7 h 18 min
